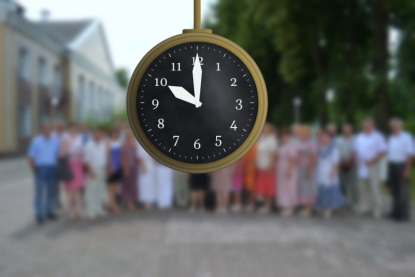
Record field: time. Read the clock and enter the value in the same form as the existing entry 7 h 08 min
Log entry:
10 h 00 min
